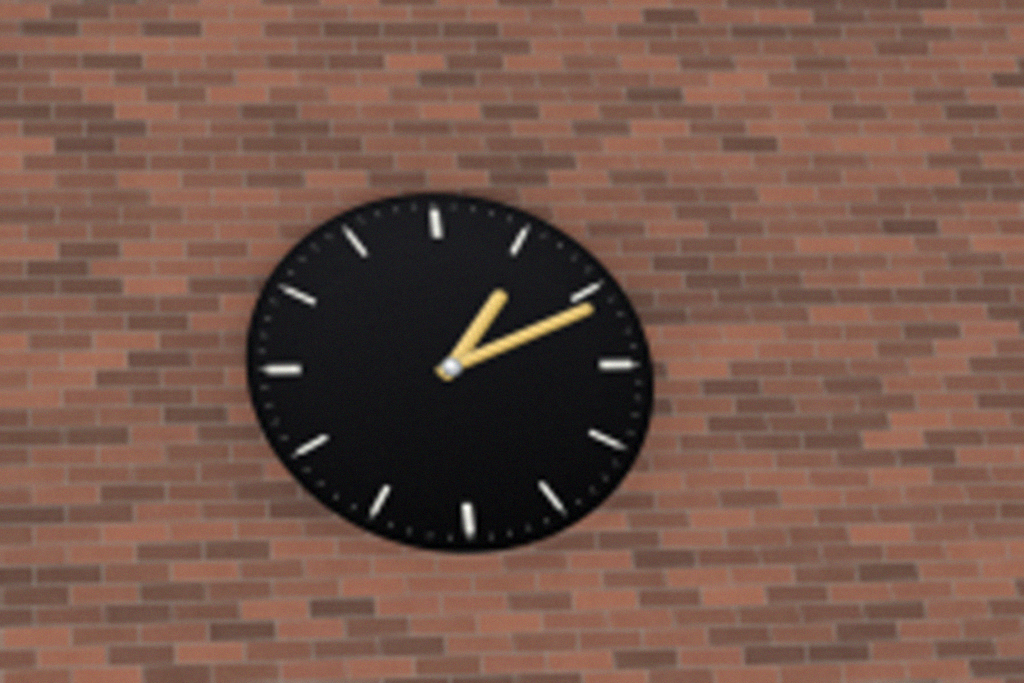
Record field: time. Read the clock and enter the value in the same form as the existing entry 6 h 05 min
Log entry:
1 h 11 min
